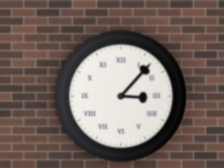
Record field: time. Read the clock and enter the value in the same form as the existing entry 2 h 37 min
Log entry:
3 h 07 min
